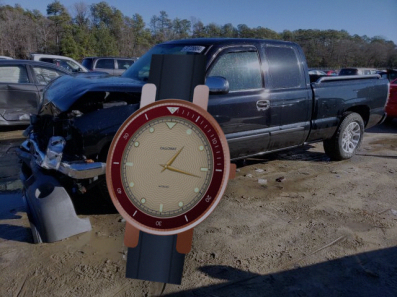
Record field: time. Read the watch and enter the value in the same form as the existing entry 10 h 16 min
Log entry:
1 h 17 min
